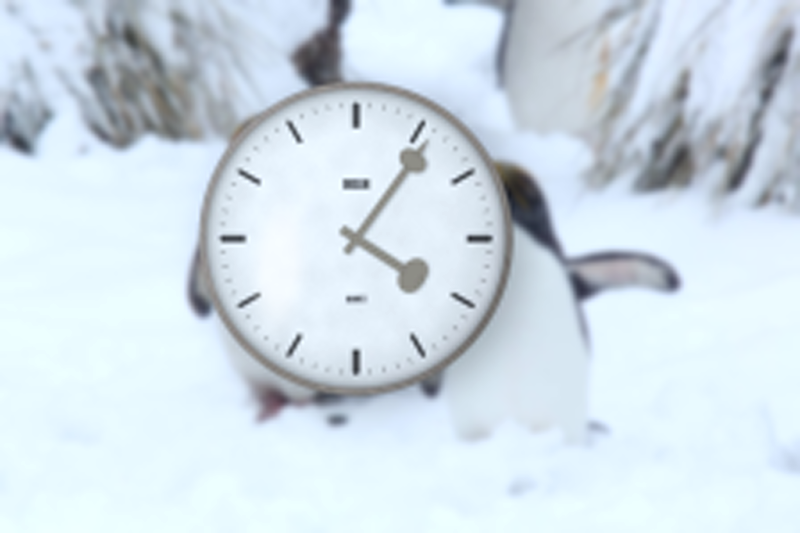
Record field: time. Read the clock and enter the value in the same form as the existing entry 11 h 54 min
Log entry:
4 h 06 min
